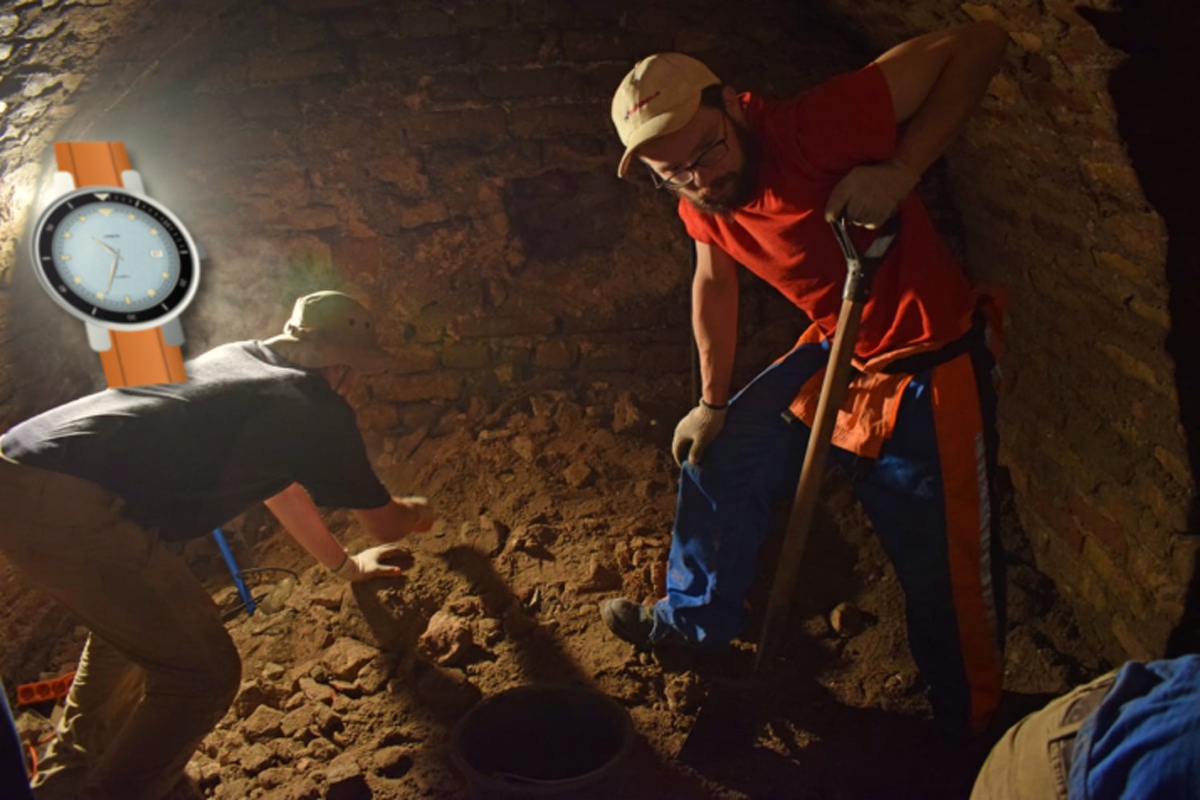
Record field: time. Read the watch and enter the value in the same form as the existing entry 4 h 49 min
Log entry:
10 h 34 min
